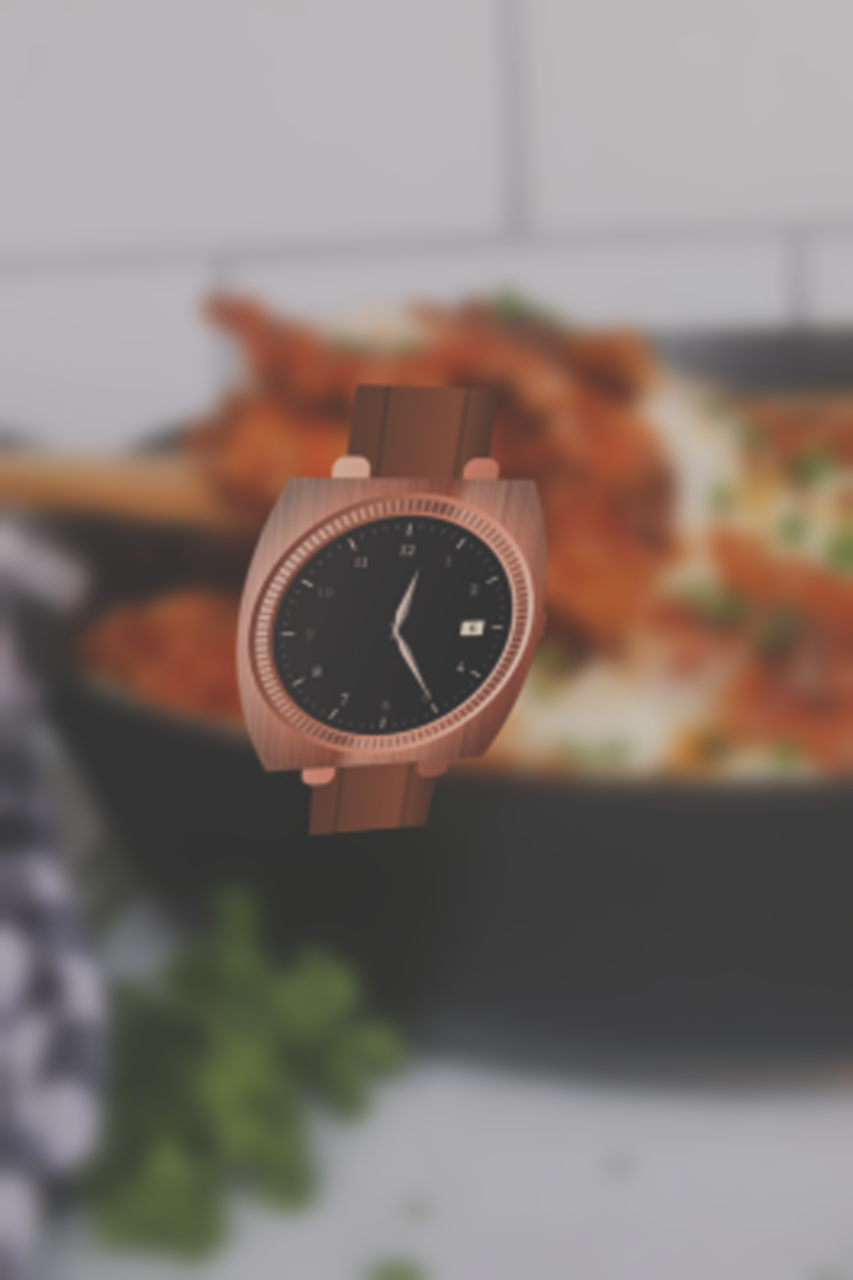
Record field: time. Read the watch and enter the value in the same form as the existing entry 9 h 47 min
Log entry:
12 h 25 min
